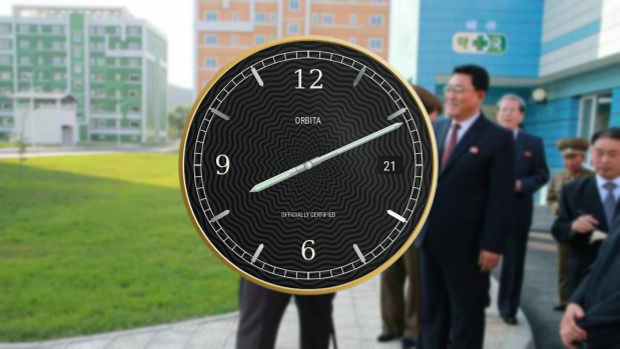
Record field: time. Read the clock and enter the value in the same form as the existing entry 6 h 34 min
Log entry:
8 h 11 min
